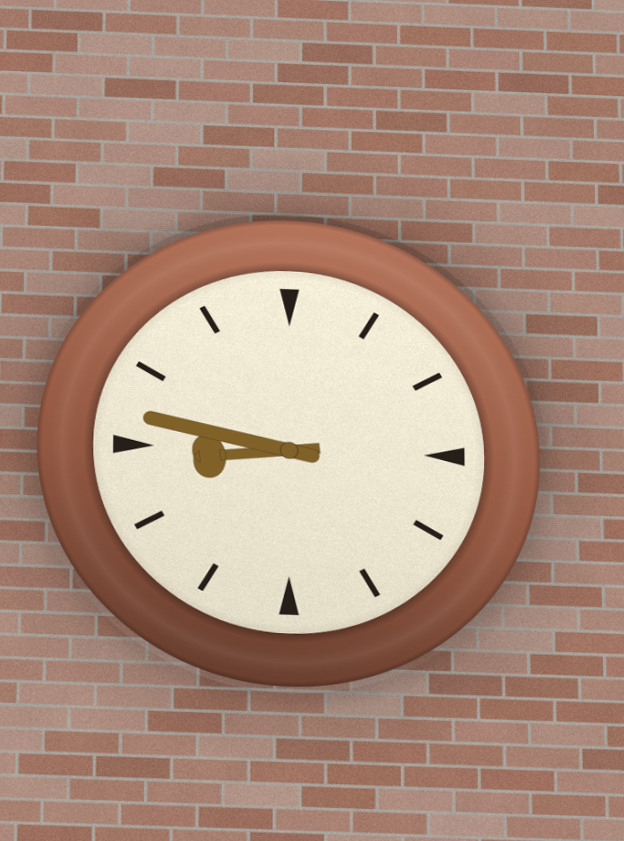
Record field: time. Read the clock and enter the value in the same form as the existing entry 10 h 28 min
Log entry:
8 h 47 min
